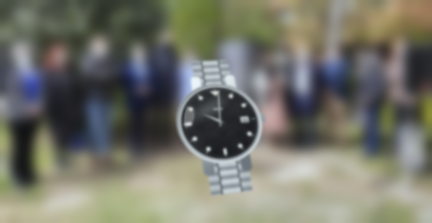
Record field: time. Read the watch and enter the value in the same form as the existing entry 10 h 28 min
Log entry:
10 h 01 min
